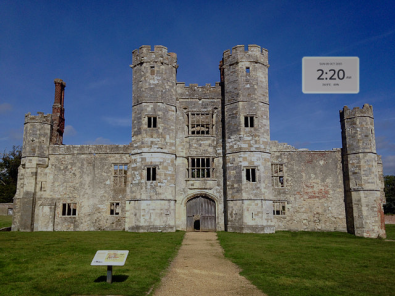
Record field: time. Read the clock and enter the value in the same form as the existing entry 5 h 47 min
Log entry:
2 h 20 min
